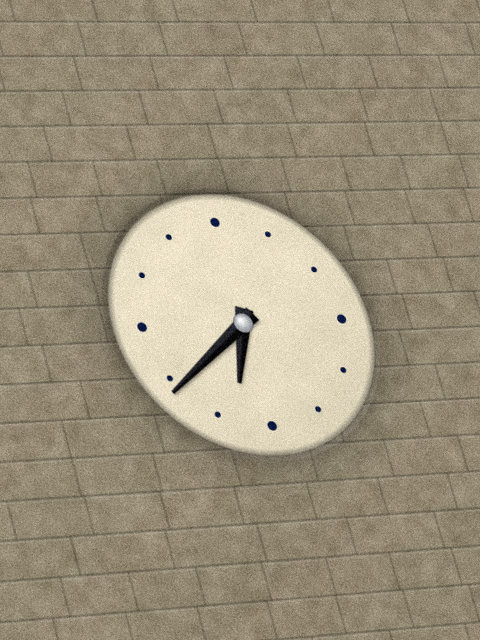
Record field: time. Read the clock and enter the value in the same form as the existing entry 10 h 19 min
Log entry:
6 h 39 min
